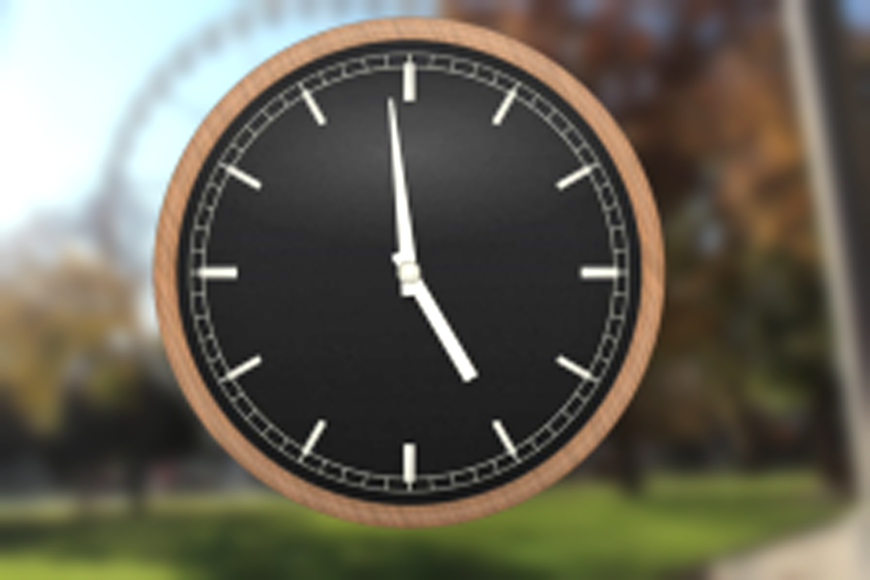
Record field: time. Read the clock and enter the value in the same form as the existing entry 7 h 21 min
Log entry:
4 h 59 min
